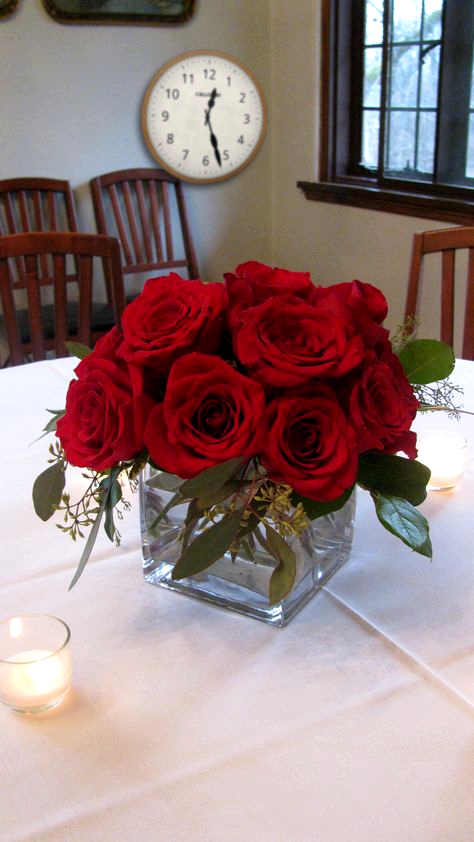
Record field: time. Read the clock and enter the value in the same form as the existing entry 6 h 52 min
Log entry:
12 h 27 min
